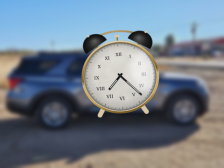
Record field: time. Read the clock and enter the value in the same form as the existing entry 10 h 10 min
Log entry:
7 h 23 min
